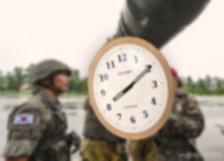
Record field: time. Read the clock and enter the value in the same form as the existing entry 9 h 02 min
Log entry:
8 h 10 min
